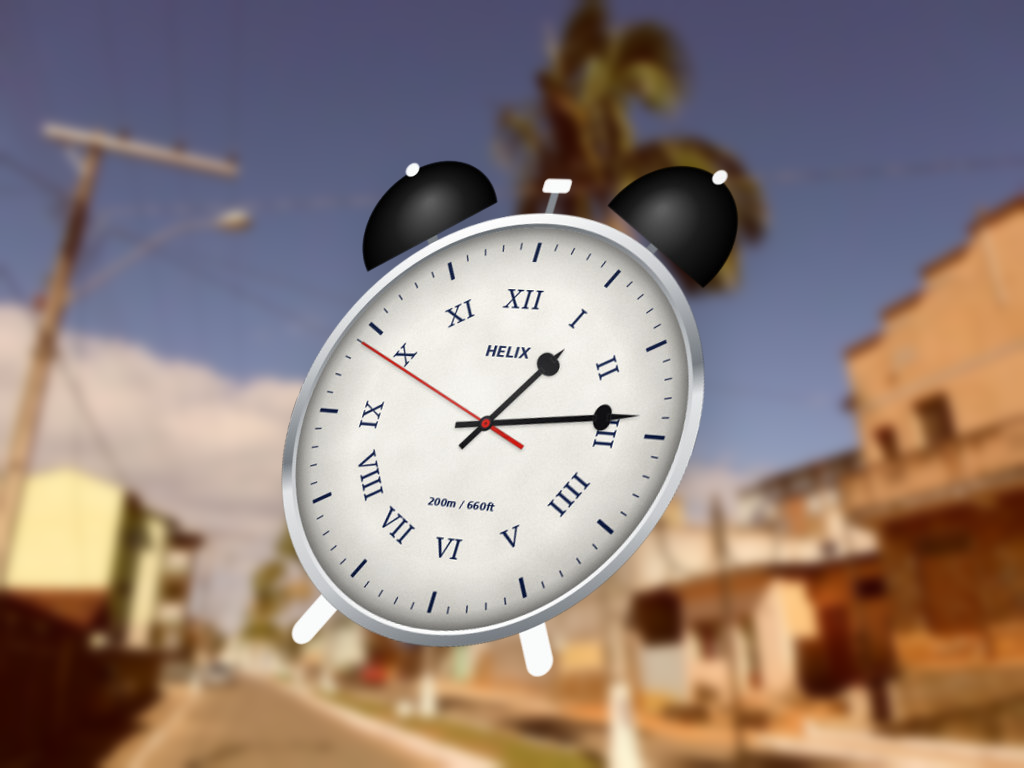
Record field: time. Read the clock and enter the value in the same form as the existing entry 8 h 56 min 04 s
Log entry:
1 h 13 min 49 s
